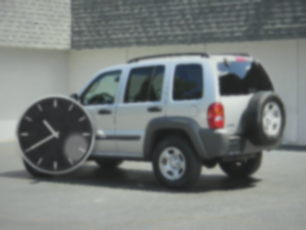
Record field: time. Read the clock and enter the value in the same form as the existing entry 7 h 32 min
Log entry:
10 h 40 min
